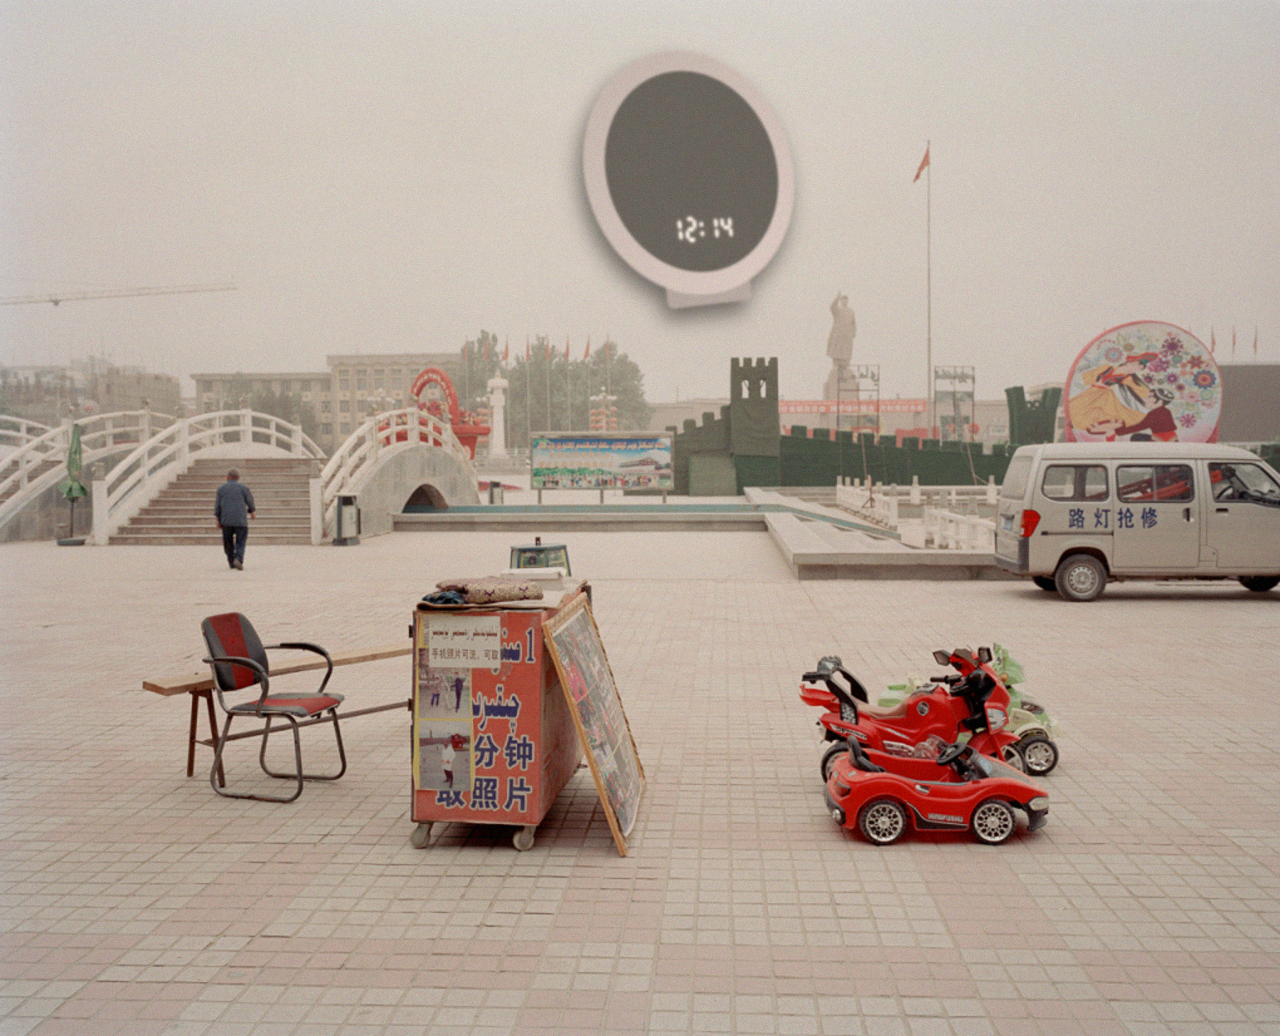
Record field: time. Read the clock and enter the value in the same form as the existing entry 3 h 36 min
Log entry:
12 h 14 min
